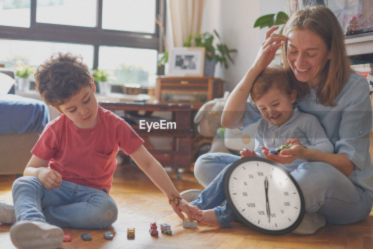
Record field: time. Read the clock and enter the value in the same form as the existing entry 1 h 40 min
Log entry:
12 h 32 min
